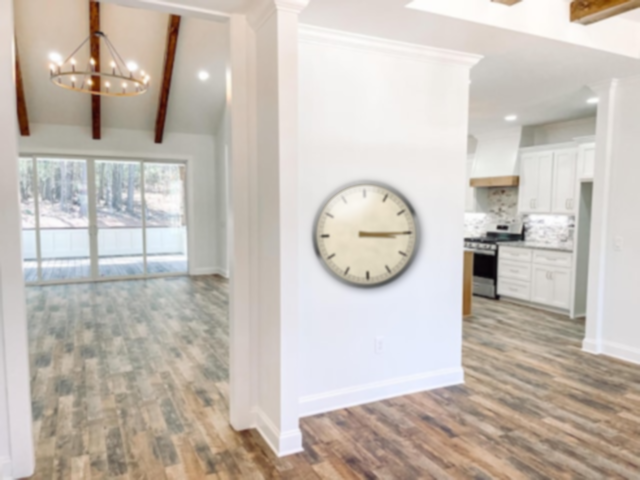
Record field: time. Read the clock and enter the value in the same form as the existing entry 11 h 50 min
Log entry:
3 h 15 min
